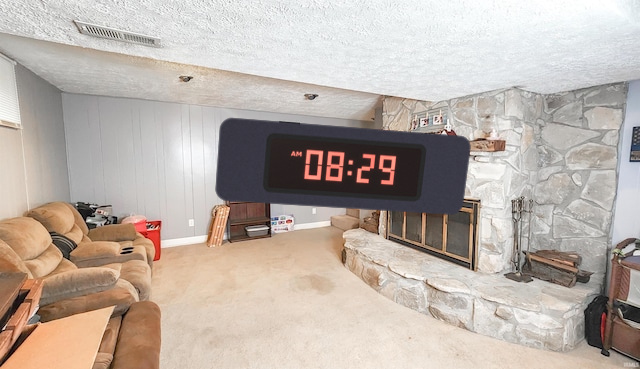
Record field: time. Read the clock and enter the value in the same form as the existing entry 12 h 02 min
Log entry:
8 h 29 min
